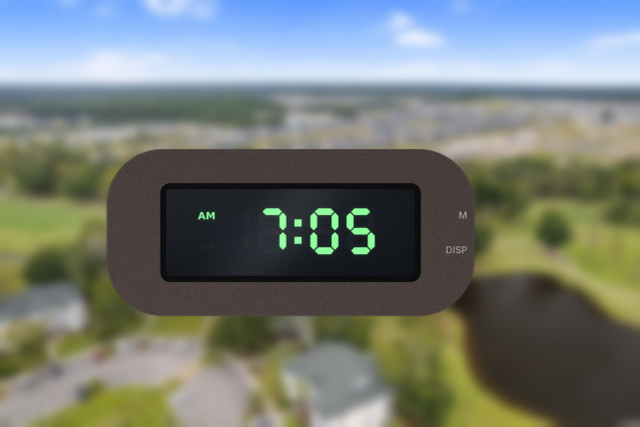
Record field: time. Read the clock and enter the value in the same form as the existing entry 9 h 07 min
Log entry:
7 h 05 min
